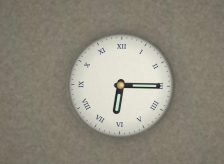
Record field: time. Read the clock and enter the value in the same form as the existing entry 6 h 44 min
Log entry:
6 h 15 min
